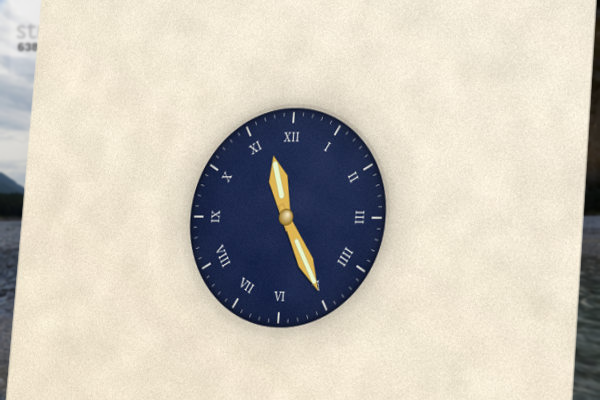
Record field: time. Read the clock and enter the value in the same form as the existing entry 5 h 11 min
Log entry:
11 h 25 min
